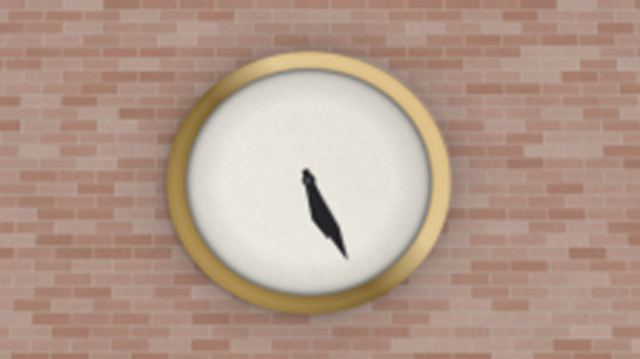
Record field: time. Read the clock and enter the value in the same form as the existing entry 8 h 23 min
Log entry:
5 h 26 min
